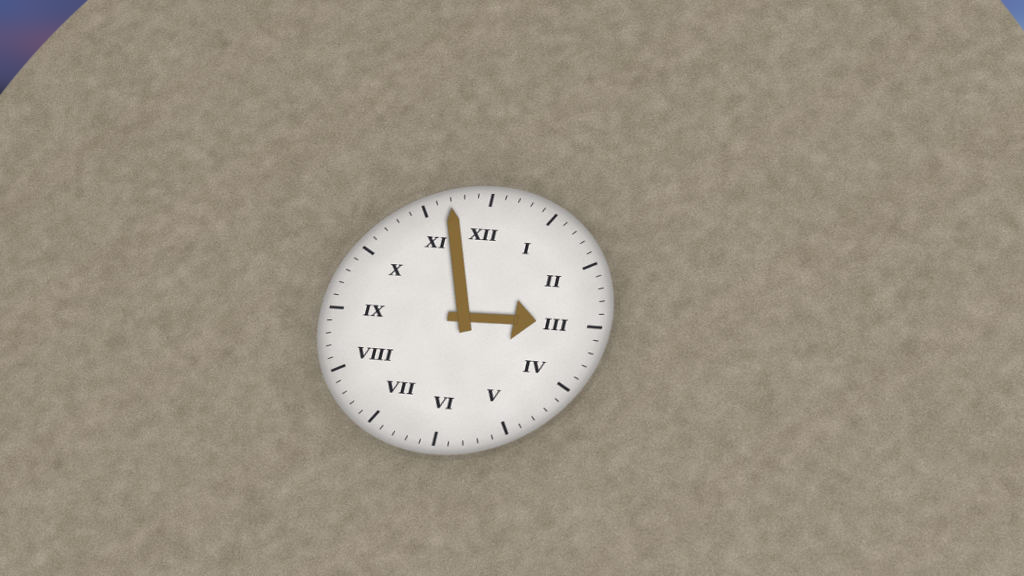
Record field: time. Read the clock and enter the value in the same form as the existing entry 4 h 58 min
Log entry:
2 h 57 min
